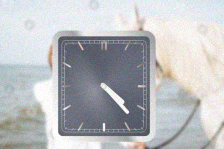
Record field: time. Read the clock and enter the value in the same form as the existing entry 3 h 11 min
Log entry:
4 h 23 min
